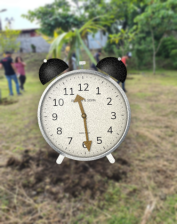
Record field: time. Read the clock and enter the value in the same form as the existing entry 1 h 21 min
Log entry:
11 h 29 min
